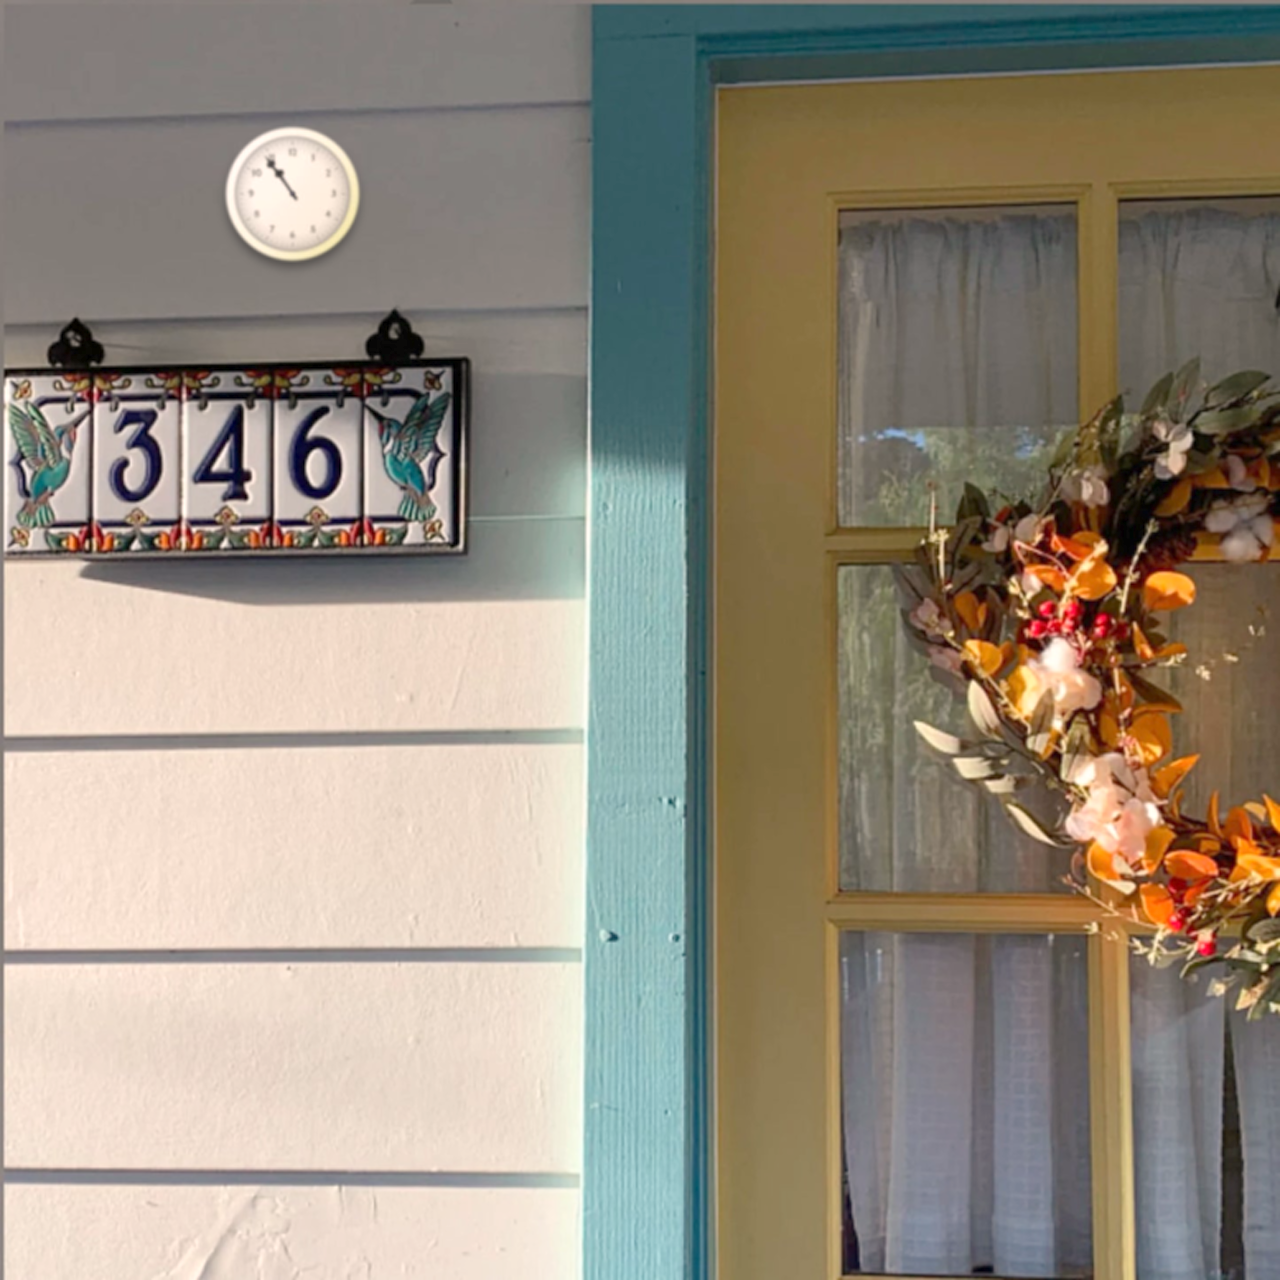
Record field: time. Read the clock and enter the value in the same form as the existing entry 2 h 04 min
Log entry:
10 h 54 min
